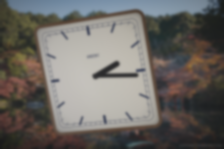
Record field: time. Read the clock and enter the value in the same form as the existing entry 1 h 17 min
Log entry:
2 h 16 min
